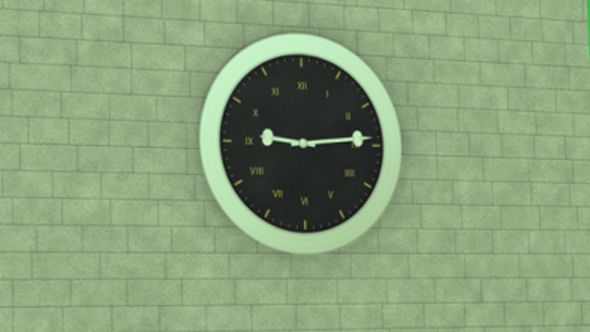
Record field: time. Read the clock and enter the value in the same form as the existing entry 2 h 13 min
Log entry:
9 h 14 min
